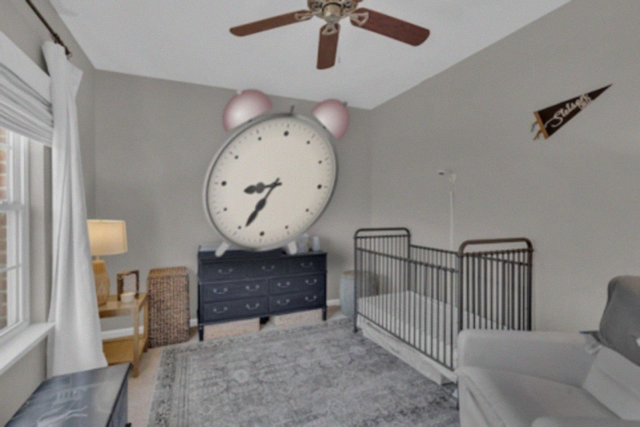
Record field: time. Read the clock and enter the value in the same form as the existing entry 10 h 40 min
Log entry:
8 h 34 min
